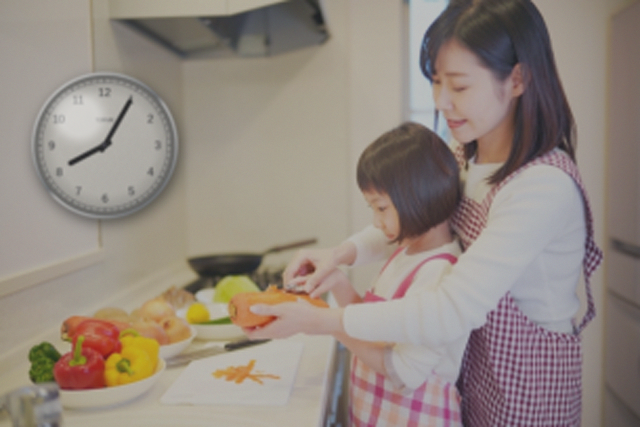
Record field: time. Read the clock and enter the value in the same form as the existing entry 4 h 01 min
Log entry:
8 h 05 min
